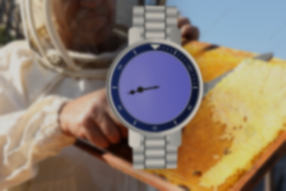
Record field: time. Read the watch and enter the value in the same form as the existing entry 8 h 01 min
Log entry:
8 h 43 min
